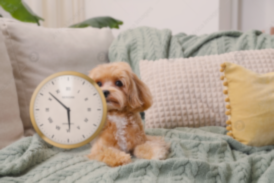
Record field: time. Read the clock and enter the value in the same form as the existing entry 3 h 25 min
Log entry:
5 h 52 min
